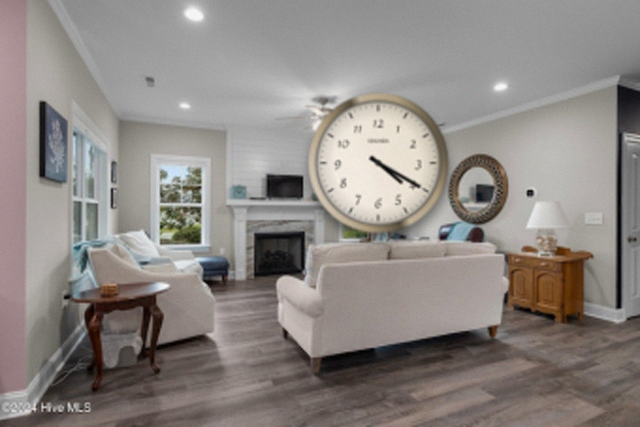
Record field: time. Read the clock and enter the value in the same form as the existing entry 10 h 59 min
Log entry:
4 h 20 min
